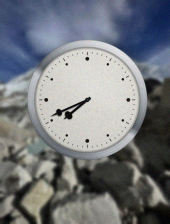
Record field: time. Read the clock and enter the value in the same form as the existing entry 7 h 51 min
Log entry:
7 h 41 min
